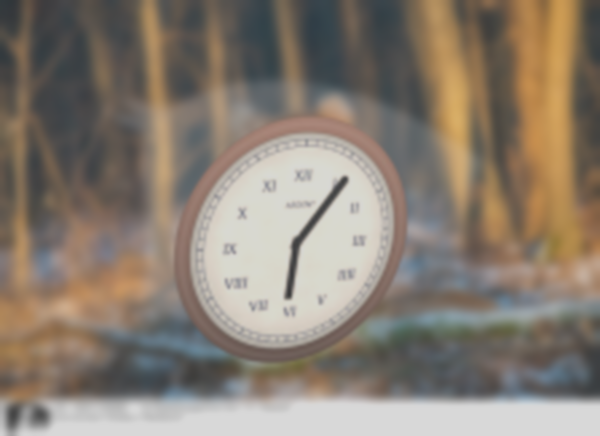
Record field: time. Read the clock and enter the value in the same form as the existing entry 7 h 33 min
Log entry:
6 h 06 min
